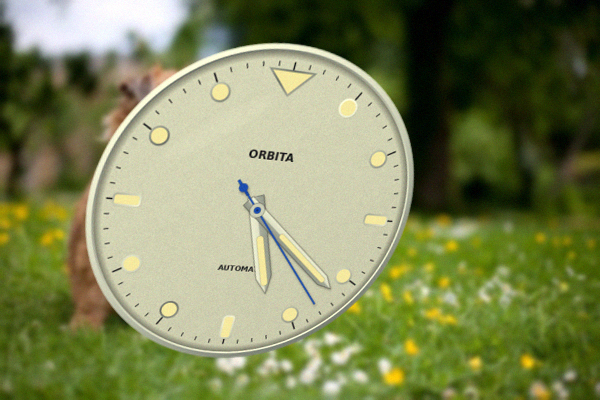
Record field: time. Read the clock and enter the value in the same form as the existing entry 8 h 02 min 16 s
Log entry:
5 h 21 min 23 s
